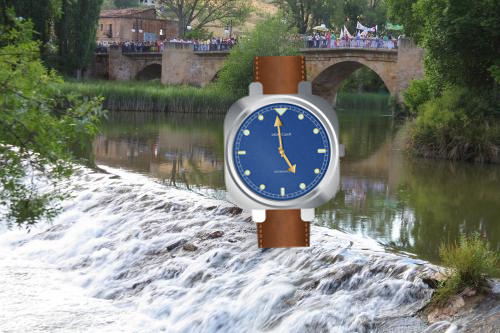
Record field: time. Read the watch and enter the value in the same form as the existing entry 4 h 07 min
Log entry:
4 h 59 min
